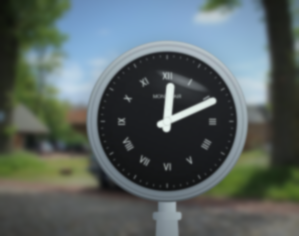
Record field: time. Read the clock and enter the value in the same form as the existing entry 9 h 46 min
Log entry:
12 h 11 min
